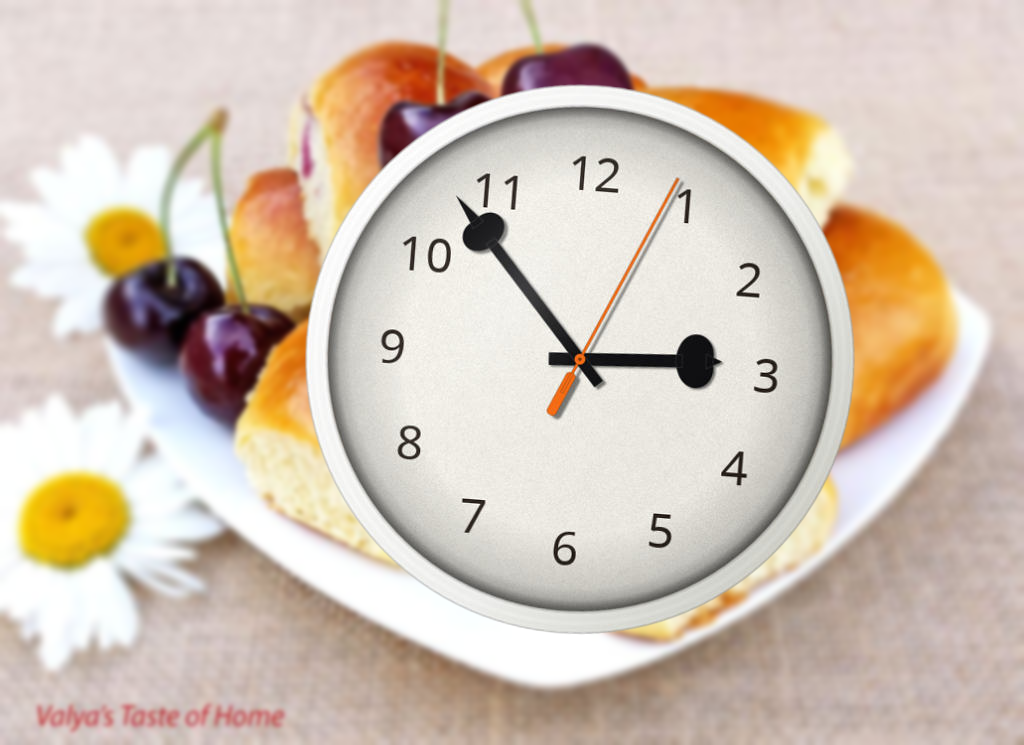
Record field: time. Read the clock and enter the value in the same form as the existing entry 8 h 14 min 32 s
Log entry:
2 h 53 min 04 s
